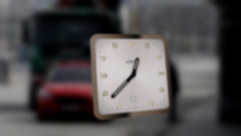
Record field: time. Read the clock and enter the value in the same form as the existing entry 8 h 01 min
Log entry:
12 h 38 min
